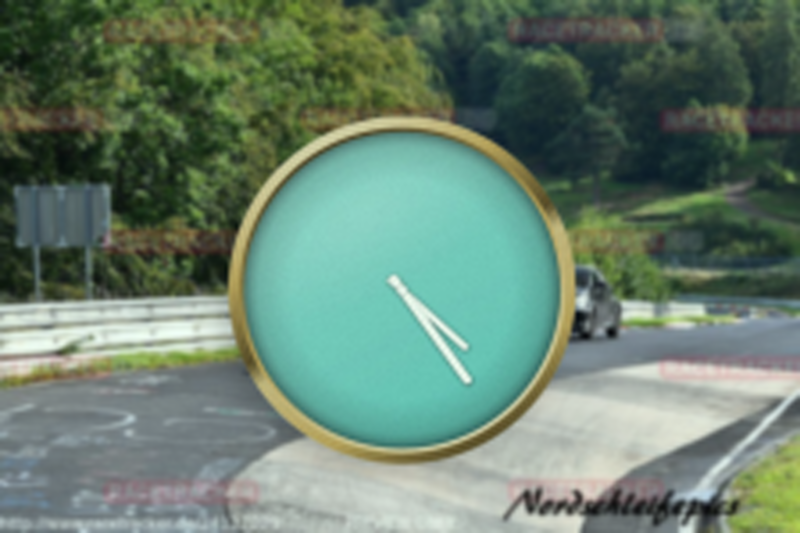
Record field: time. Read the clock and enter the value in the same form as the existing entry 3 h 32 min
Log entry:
4 h 24 min
